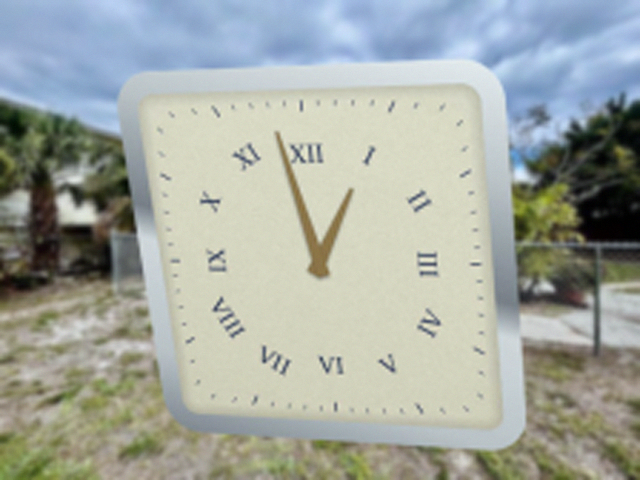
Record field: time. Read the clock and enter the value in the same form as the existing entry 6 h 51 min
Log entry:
12 h 58 min
